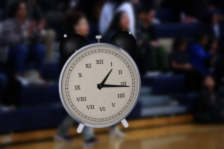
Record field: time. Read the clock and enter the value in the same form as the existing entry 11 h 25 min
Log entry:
1 h 16 min
